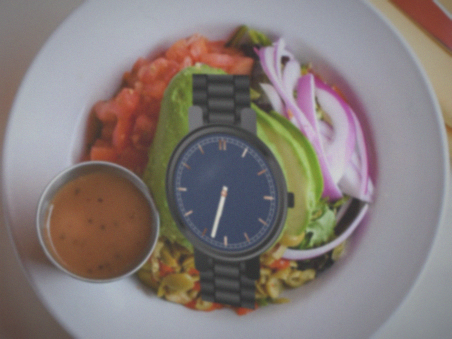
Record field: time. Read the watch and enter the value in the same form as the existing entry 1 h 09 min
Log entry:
6 h 33 min
